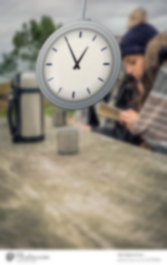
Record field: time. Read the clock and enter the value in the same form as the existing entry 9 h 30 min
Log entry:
12 h 55 min
